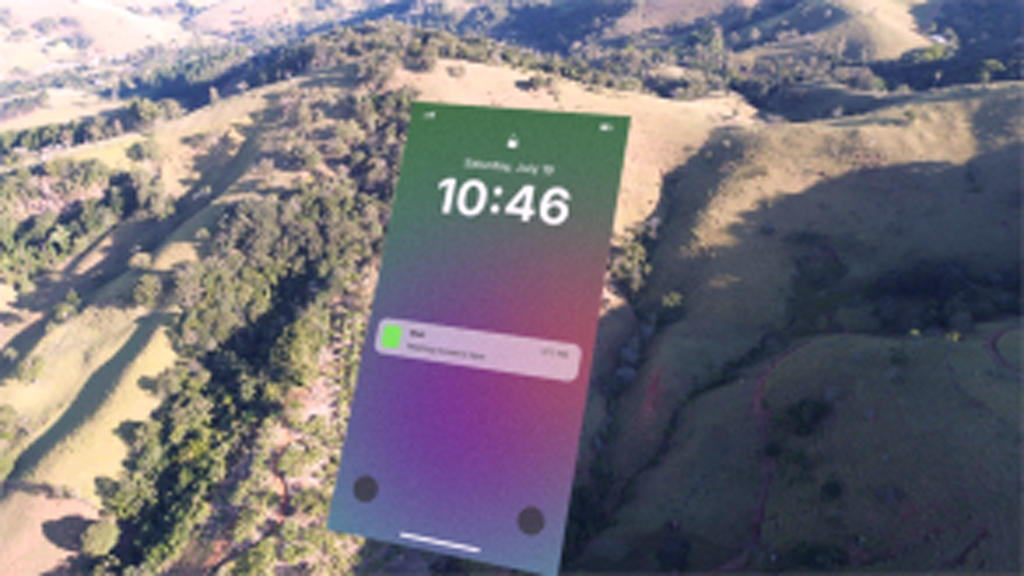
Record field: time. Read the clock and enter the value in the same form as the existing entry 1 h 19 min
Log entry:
10 h 46 min
